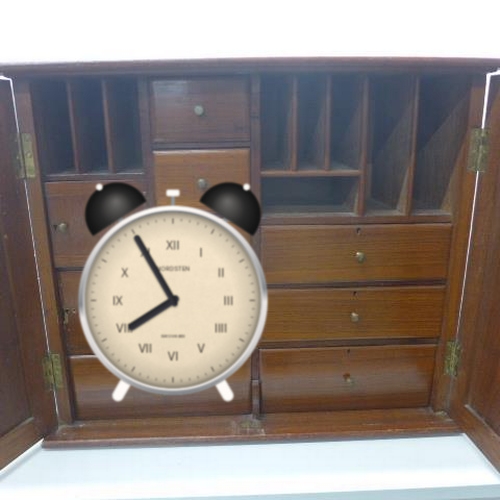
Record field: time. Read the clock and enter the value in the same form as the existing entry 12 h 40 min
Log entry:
7 h 55 min
